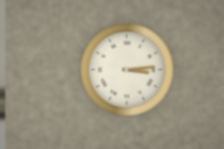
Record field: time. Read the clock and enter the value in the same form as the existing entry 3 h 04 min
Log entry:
3 h 14 min
